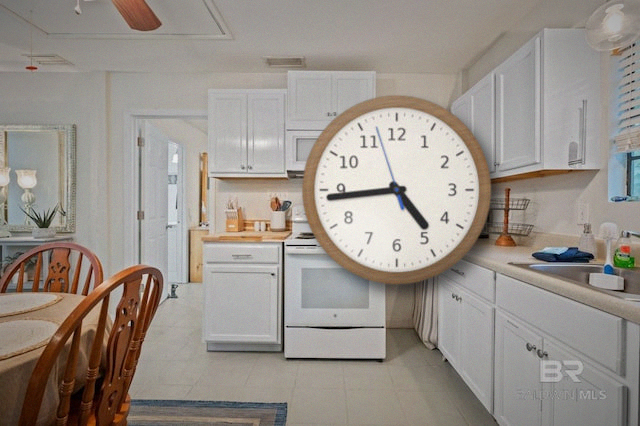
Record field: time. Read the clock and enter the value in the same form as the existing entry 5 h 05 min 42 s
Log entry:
4 h 43 min 57 s
